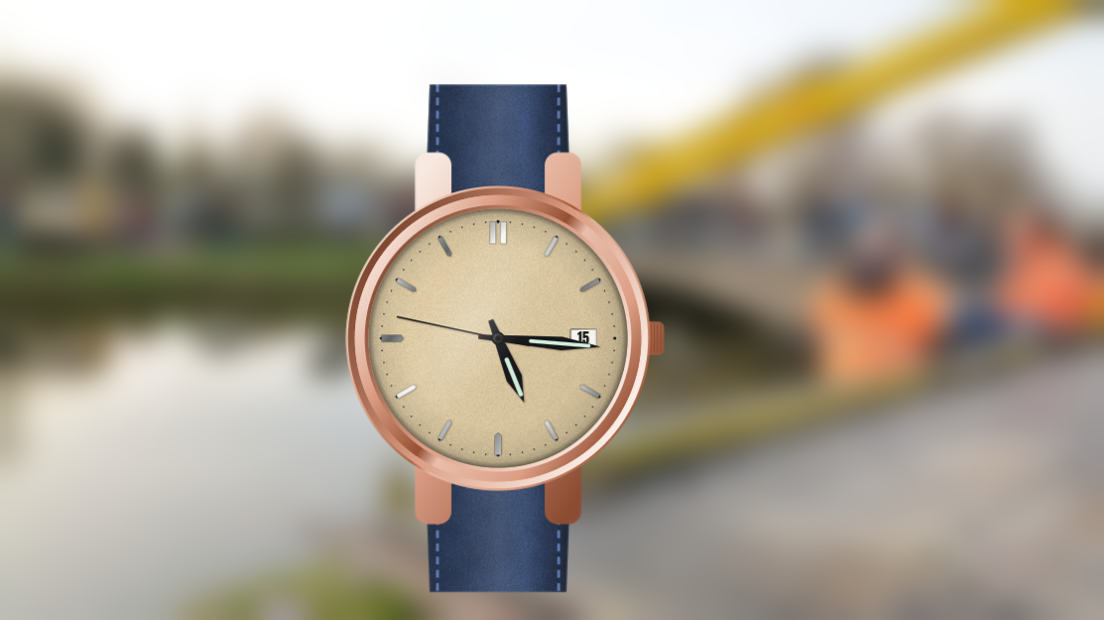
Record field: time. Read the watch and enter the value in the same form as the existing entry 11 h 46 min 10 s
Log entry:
5 h 15 min 47 s
